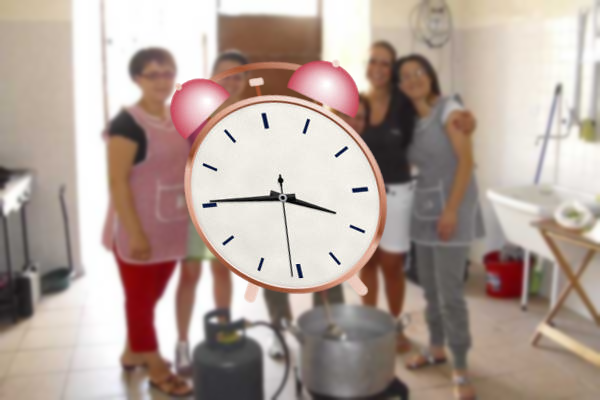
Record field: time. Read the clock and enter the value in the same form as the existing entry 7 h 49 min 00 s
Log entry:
3 h 45 min 31 s
